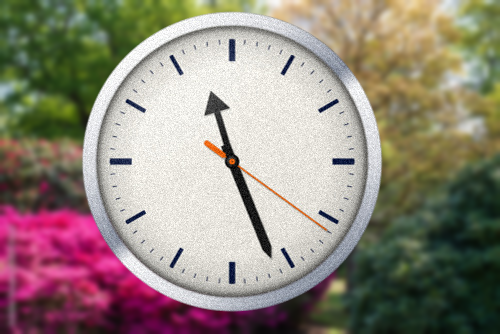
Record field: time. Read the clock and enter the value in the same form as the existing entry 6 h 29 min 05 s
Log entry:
11 h 26 min 21 s
